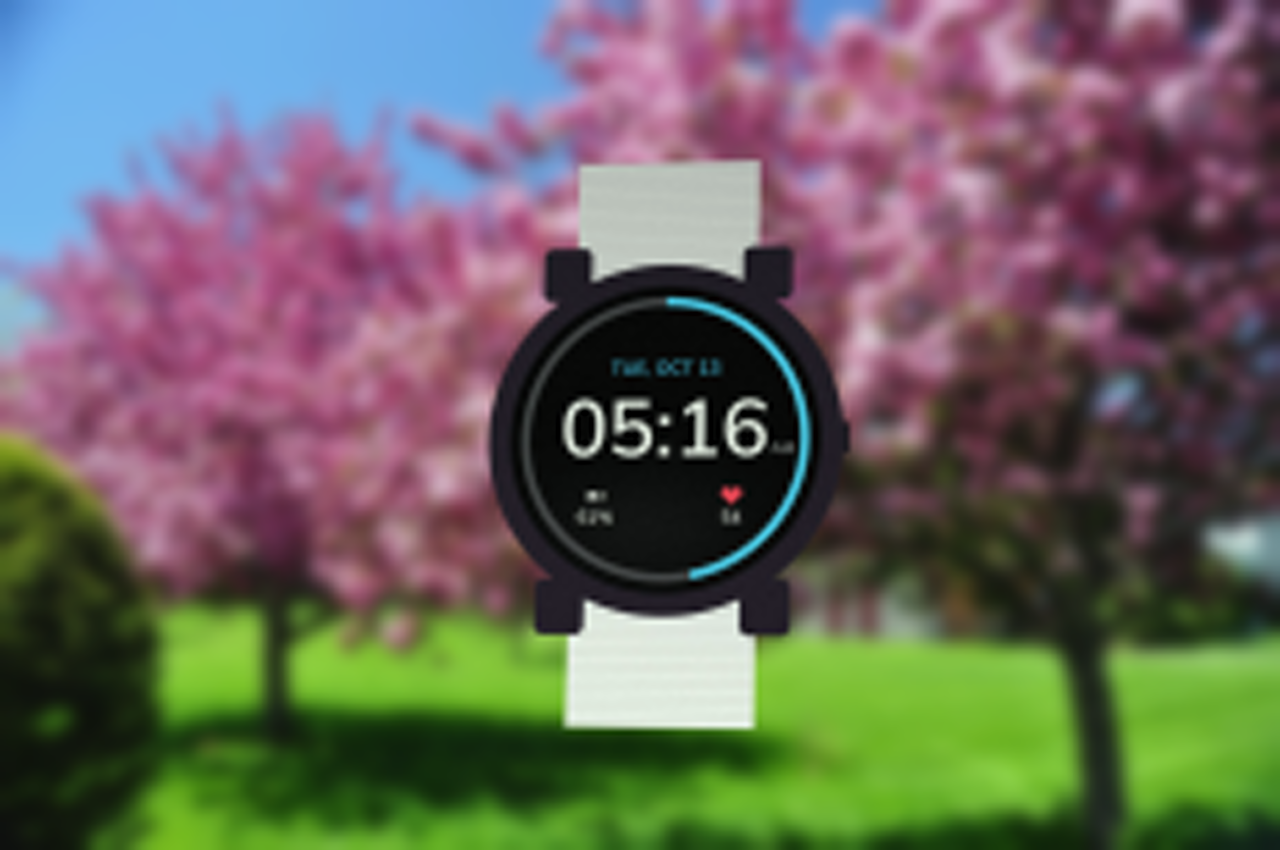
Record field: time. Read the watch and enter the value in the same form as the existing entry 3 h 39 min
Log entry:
5 h 16 min
